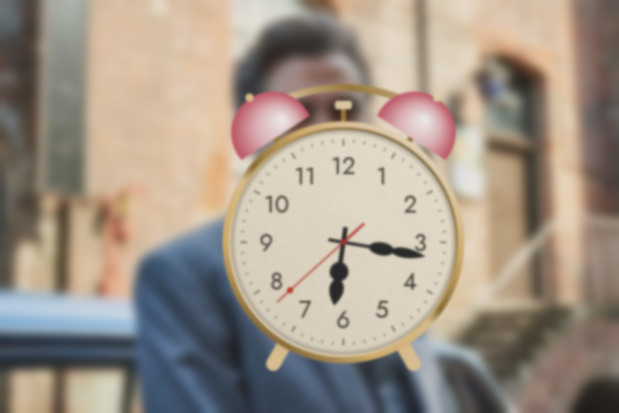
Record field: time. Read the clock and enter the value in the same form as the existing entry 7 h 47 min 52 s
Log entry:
6 h 16 min 38 s
